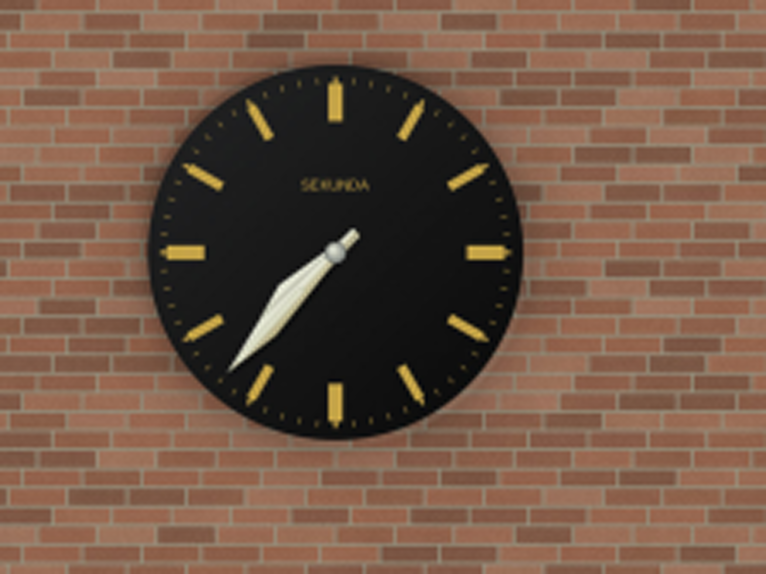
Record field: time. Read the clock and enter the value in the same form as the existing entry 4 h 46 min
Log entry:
7 h 37 min
